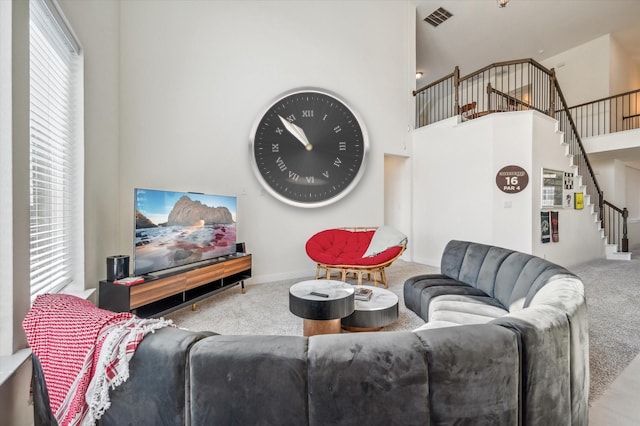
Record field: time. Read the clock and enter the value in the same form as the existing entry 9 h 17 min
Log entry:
10 h 53 min
